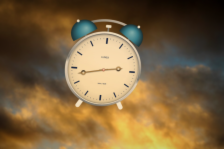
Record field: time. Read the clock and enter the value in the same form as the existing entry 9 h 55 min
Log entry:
2 h 43 min
